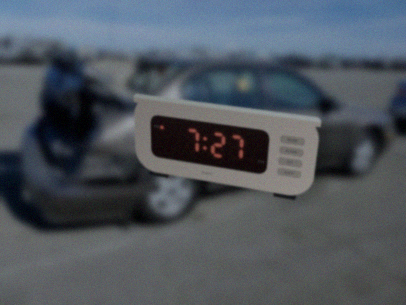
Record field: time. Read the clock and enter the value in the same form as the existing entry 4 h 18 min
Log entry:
7 h 27 min
